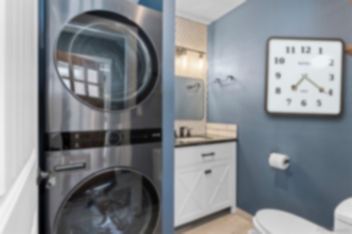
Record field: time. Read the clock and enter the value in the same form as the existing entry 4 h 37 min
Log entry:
7 h 21 min
